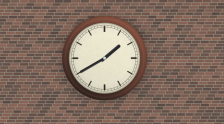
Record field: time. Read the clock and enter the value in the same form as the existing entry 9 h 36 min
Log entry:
1 h 40 min
